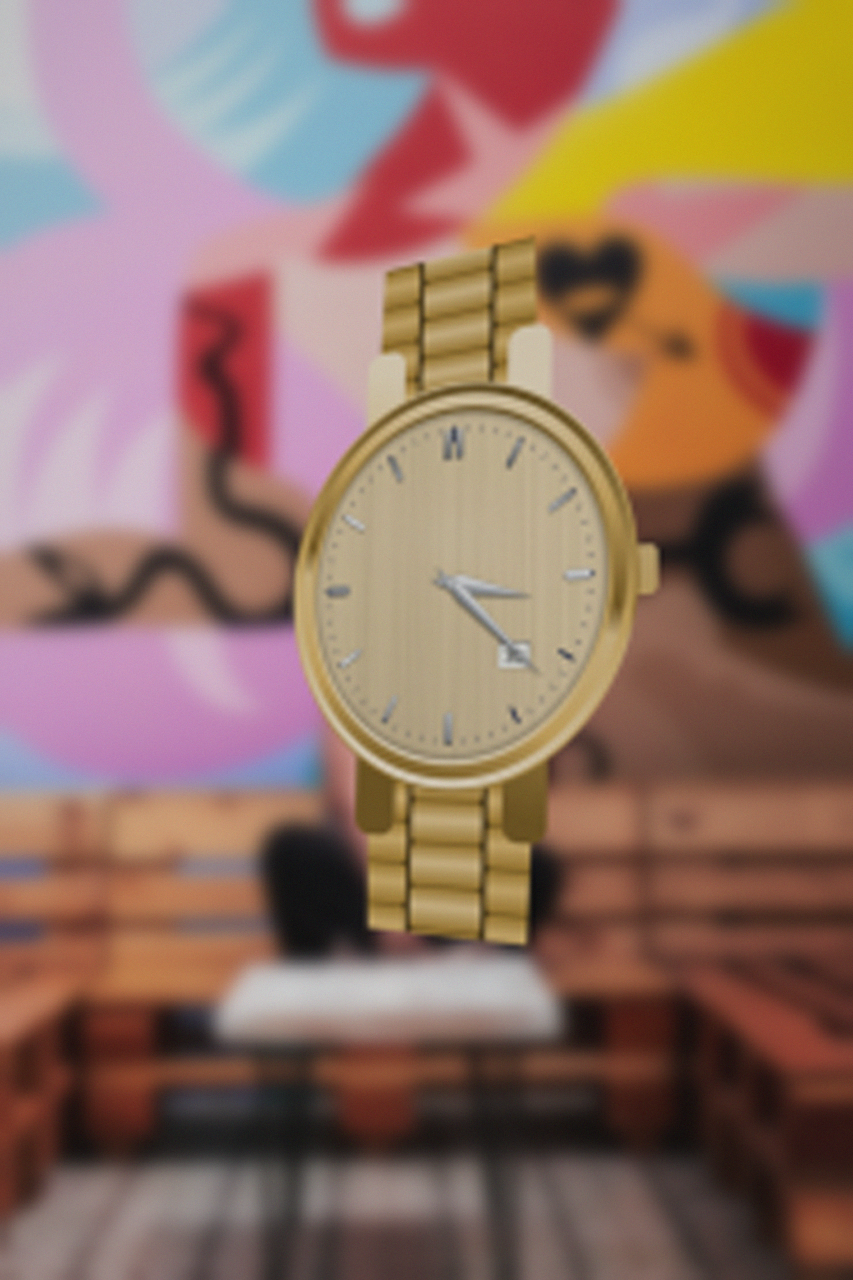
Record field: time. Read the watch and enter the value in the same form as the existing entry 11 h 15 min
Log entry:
3 h 22 min
